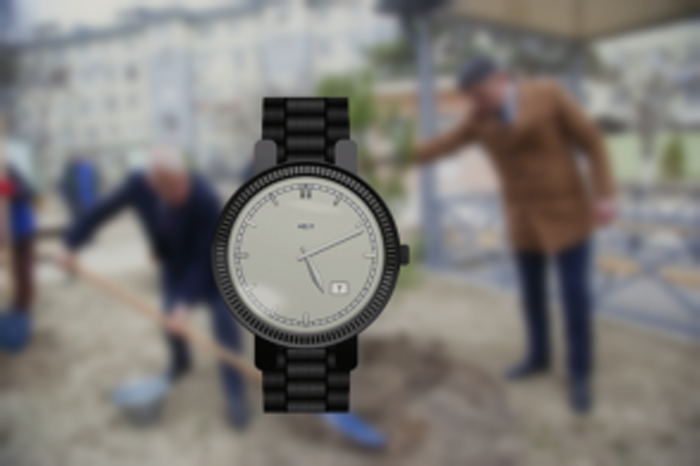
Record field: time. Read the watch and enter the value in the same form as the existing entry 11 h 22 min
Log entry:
5 h 11 min
